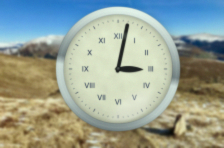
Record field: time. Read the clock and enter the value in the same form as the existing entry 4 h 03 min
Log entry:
3 h 02 min
